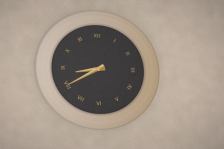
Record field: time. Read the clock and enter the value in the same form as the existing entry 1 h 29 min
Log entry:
8 h 40 min
